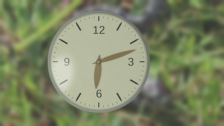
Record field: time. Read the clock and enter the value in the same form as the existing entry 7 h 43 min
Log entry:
6 h 12 min
